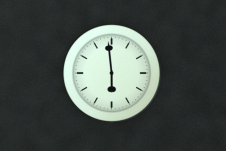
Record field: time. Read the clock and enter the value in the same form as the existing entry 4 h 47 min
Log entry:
5 h 59 min
